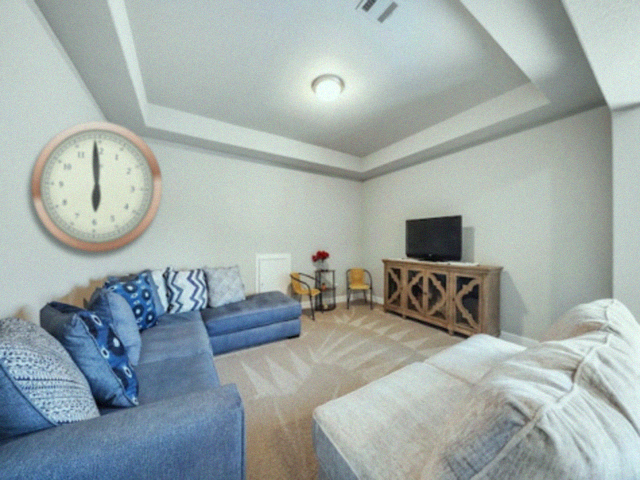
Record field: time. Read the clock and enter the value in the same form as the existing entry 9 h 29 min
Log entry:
5 h 59 min
